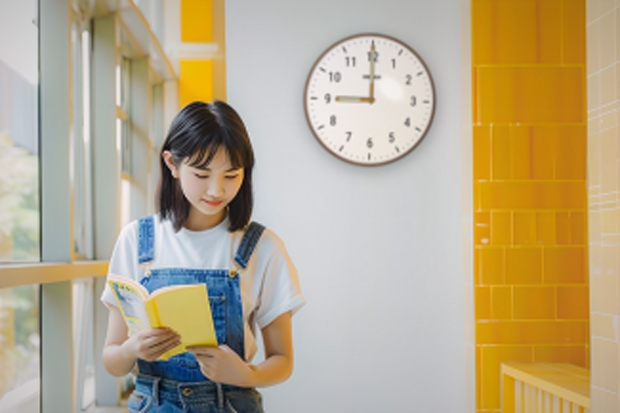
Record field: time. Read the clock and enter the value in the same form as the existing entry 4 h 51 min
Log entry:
9 h 00 min
